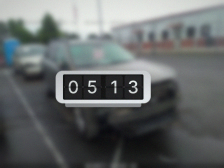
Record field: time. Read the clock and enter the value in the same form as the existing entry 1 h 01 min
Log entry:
5 h 13 min
